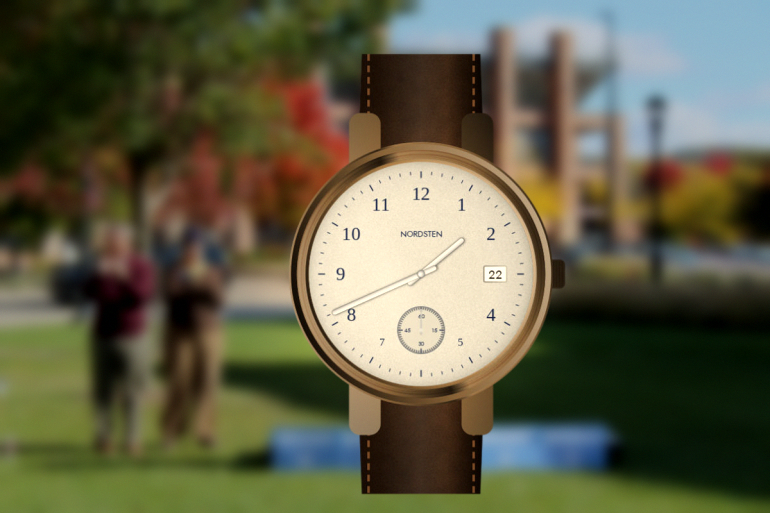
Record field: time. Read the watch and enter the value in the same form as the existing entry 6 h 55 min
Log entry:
1 h 41 min
